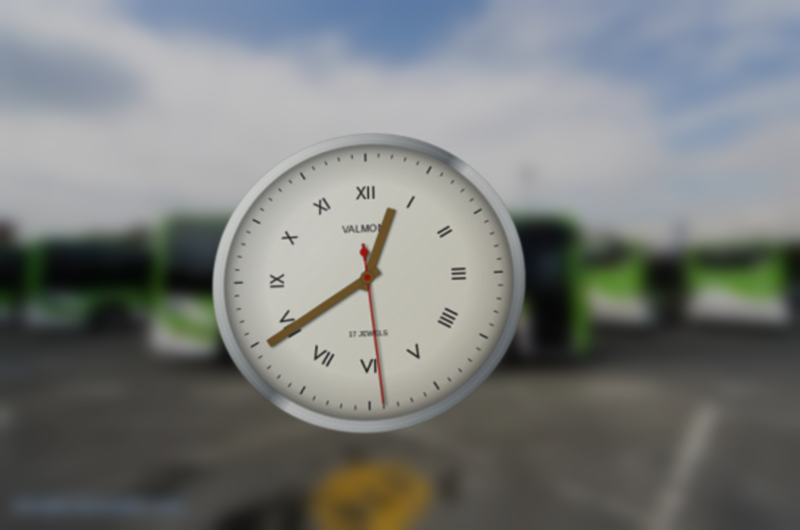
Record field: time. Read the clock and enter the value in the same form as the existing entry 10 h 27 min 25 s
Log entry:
12 h 39 min 29 s
